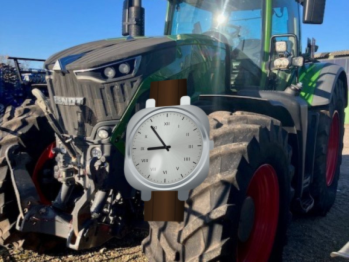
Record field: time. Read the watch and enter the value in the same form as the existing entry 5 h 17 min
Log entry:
8 h 54 min
